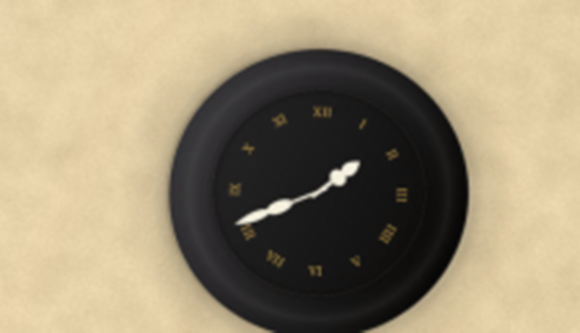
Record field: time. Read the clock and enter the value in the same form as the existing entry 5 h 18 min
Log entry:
1 h 41 min
